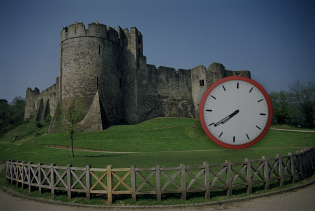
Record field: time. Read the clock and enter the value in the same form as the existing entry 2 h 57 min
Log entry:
7 h 39 min
